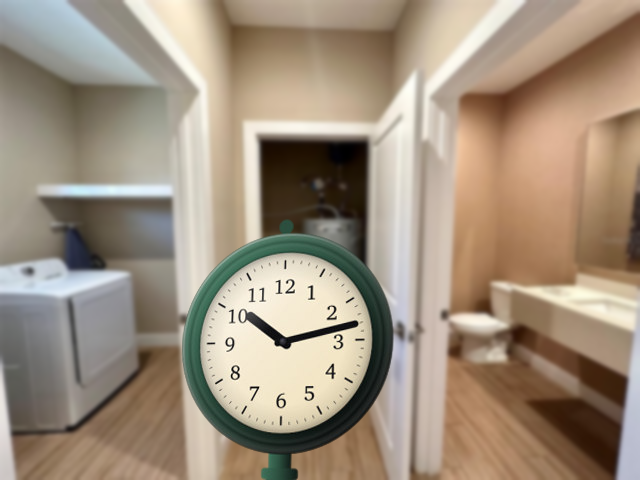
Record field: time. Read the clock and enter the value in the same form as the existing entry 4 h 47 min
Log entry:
10 h 13 min
